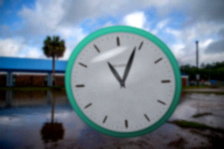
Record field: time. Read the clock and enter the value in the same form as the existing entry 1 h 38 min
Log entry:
11 h 04 min
